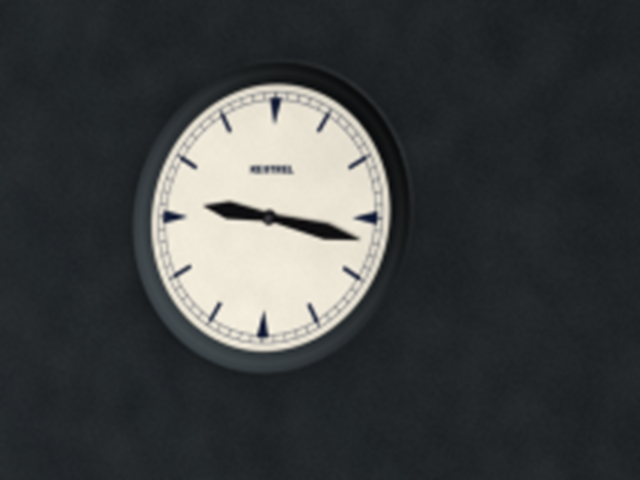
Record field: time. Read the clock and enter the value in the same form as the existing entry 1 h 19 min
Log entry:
9 h 17 min
